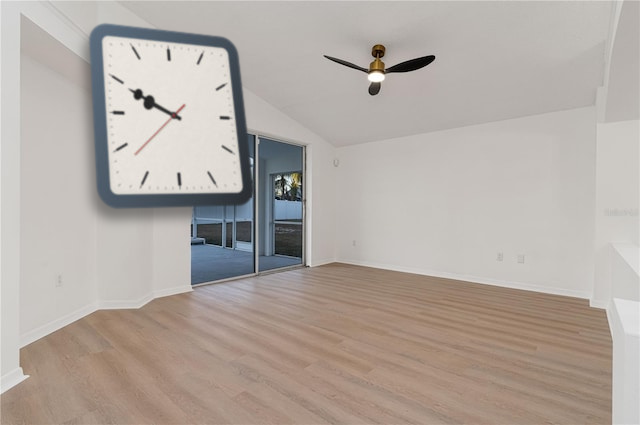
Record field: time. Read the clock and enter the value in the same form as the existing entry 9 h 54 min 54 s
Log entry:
9 h 49 min 38 s
